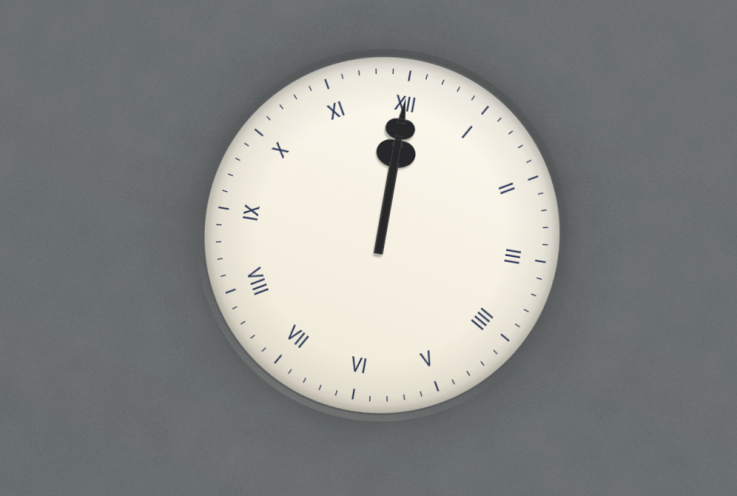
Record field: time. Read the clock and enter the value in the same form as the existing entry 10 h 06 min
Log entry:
12 h 00 min
